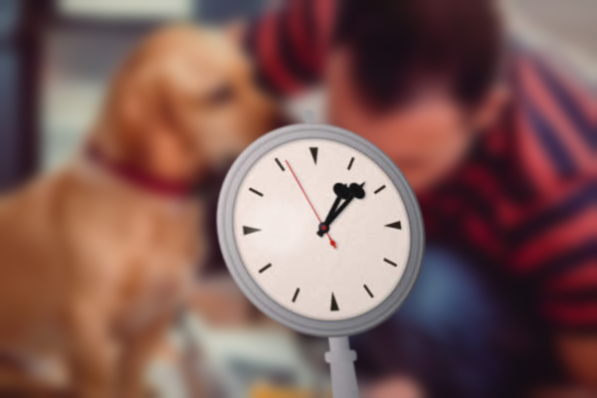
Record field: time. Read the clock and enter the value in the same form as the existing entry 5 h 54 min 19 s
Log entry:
1 h 07 min 56 s
